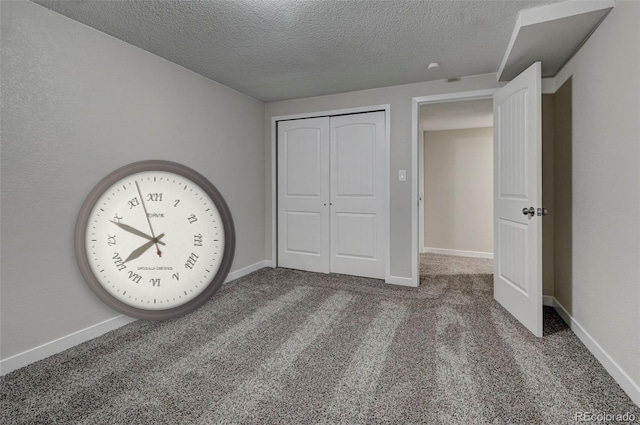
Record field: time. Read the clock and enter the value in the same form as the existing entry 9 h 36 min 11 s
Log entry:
7 h 48 min 57 s
